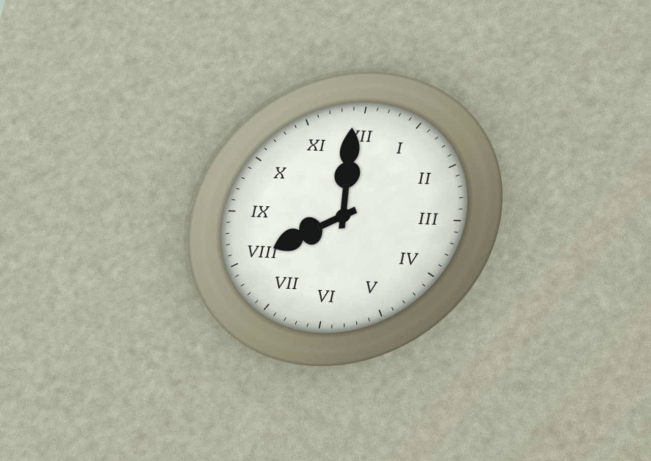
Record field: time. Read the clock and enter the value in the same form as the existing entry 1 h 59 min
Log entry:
7 h 59 min
